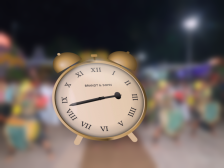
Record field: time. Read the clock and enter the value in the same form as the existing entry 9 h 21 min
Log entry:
2 h 43 min
